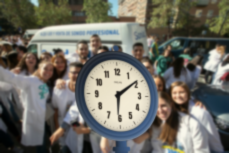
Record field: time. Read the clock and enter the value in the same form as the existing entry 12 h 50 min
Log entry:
6 h 09 min
